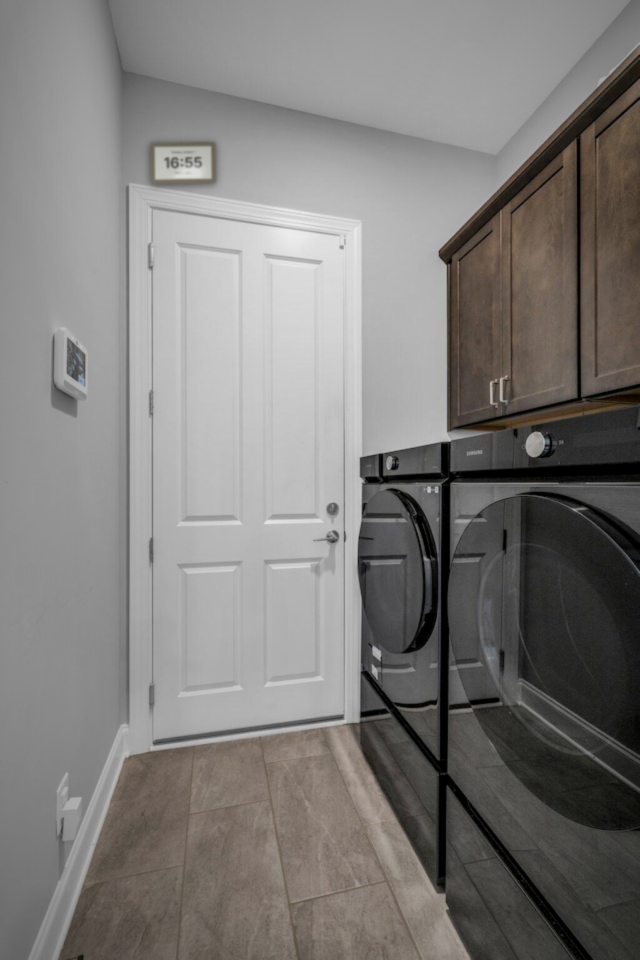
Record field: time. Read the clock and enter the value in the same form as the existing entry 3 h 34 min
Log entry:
16 h 55 min
